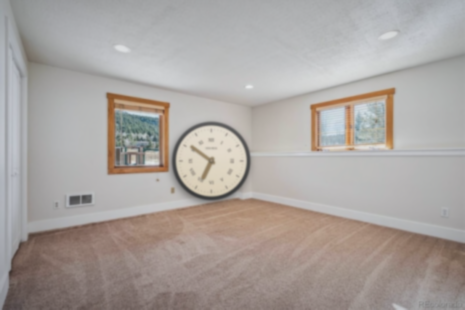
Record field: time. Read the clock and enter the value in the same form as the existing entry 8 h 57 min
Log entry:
6 h 51 min
